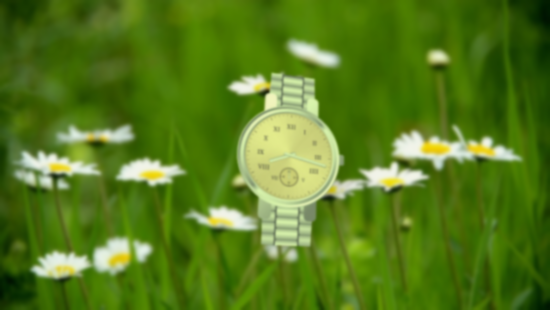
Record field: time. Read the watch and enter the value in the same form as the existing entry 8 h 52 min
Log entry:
8 h 17 min
